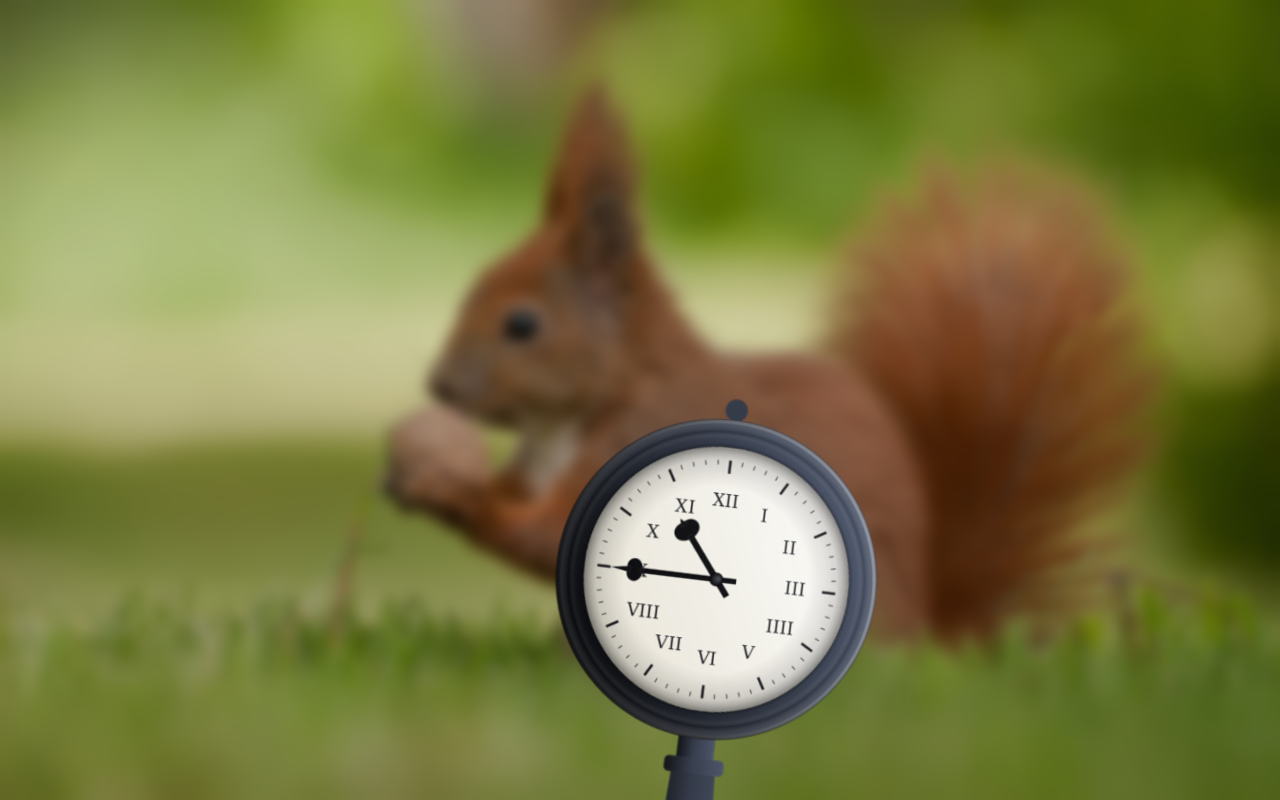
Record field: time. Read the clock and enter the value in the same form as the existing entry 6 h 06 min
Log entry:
10 h 45 min
